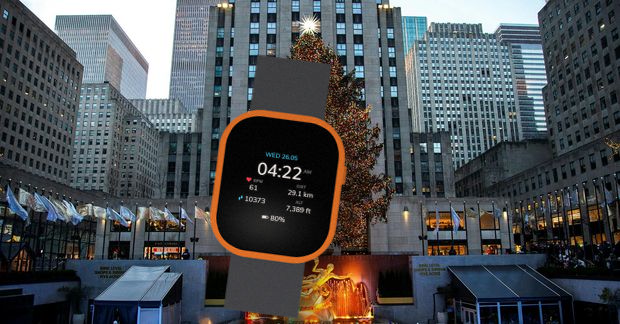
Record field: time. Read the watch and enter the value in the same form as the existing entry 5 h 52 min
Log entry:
4 h 22 min
